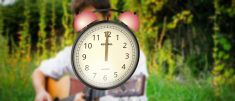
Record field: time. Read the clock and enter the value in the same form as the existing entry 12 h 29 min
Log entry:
12 h 00 min
